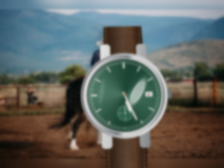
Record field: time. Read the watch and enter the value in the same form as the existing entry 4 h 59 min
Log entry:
5 h 26 min
